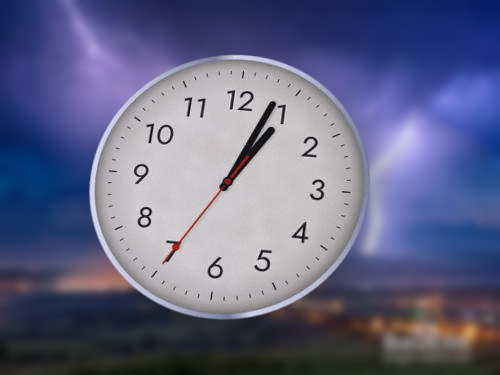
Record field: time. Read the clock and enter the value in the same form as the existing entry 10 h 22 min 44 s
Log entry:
1 h 03 min 35 s
